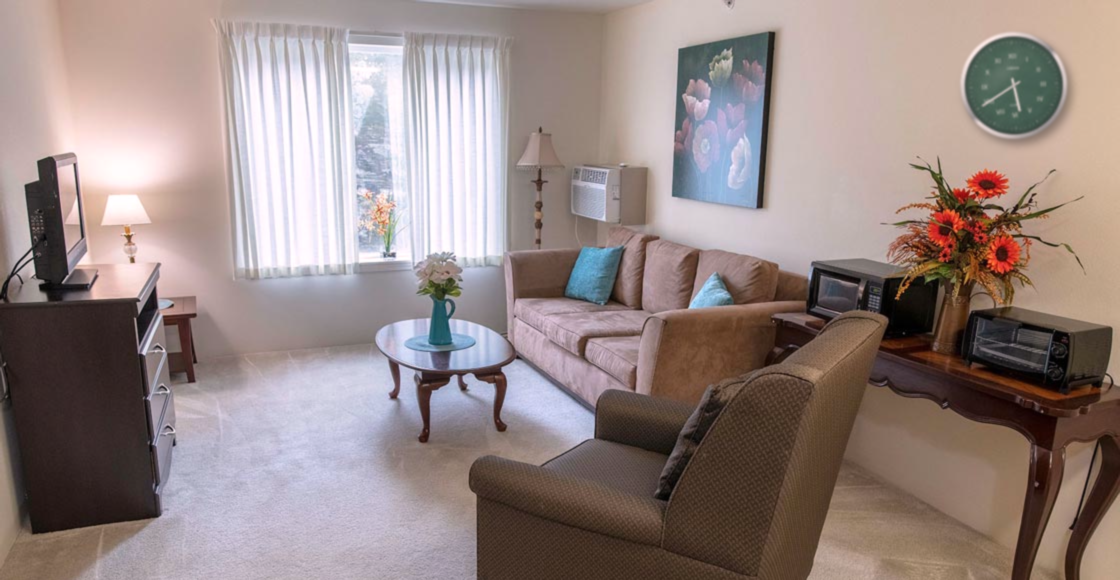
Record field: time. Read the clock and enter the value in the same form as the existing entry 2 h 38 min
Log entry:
5 h 40 min
